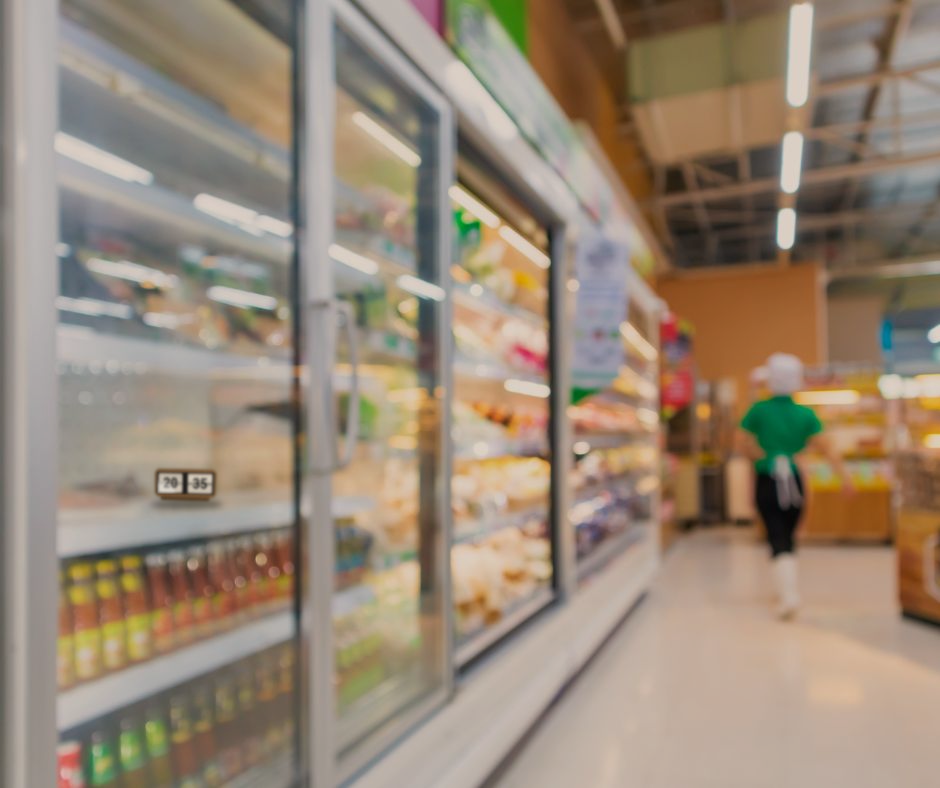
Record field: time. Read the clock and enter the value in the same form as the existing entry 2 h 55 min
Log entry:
20 h 35 min
